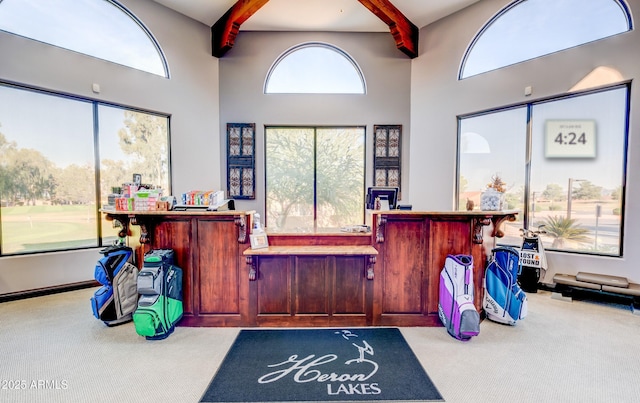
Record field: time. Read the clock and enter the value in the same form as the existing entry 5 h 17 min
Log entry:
4 h 24 min
